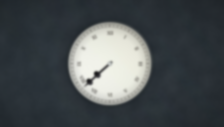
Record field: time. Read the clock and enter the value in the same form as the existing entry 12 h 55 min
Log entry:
7 h 38 min
